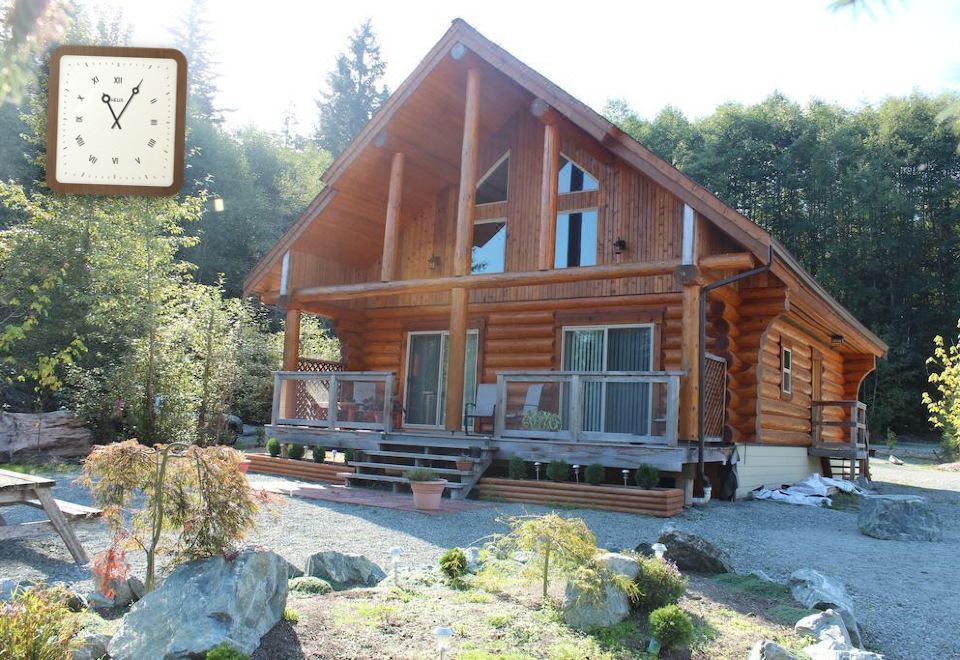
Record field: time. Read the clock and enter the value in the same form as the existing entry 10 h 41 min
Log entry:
11 h 05 min
